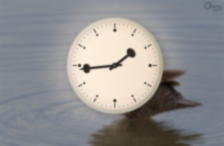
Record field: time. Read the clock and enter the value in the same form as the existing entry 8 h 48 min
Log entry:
1 h 44 min
